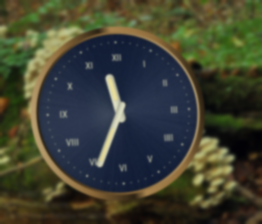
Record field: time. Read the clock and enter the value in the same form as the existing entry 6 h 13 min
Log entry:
11 h 34 min
